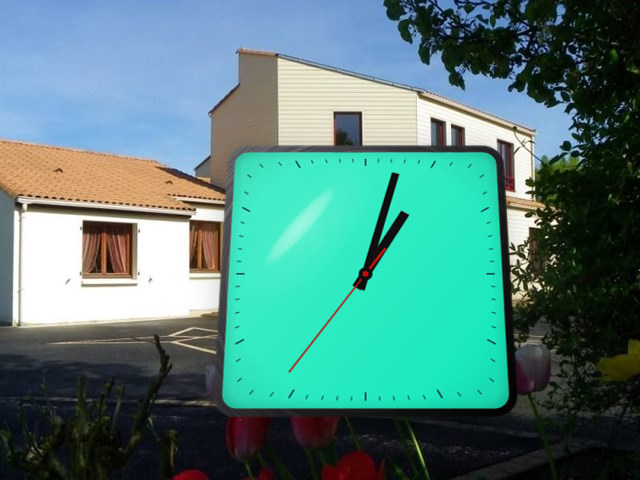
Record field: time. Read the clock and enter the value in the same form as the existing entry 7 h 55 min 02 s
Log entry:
1 h 02 min 36 s
